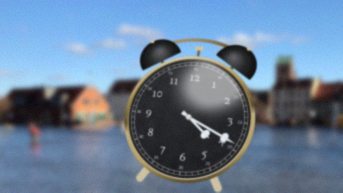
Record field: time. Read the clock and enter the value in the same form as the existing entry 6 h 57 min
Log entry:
4 h 19 min
